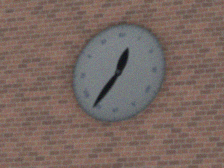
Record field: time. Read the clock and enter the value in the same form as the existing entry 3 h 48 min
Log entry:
12 h 36 min
